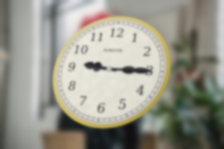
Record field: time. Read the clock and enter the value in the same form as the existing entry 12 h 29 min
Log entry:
9 h 15 min
